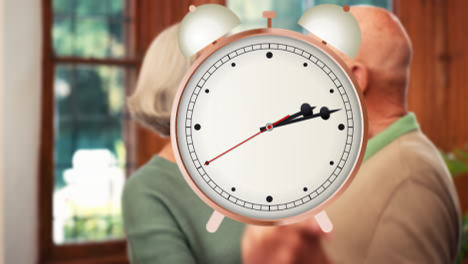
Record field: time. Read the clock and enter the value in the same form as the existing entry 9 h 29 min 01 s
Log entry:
2 h 12 min 40 s
